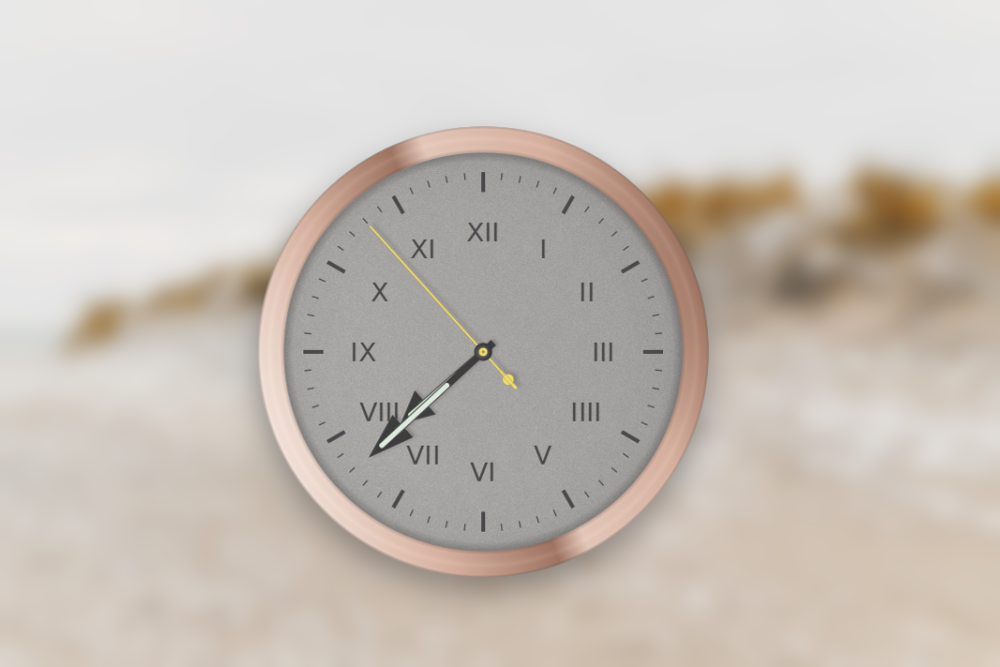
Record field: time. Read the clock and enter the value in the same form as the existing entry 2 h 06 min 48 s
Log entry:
7 h 37 min 53 s
